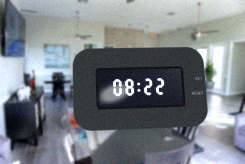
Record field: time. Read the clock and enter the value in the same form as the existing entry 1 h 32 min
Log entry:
8 h 22 min
